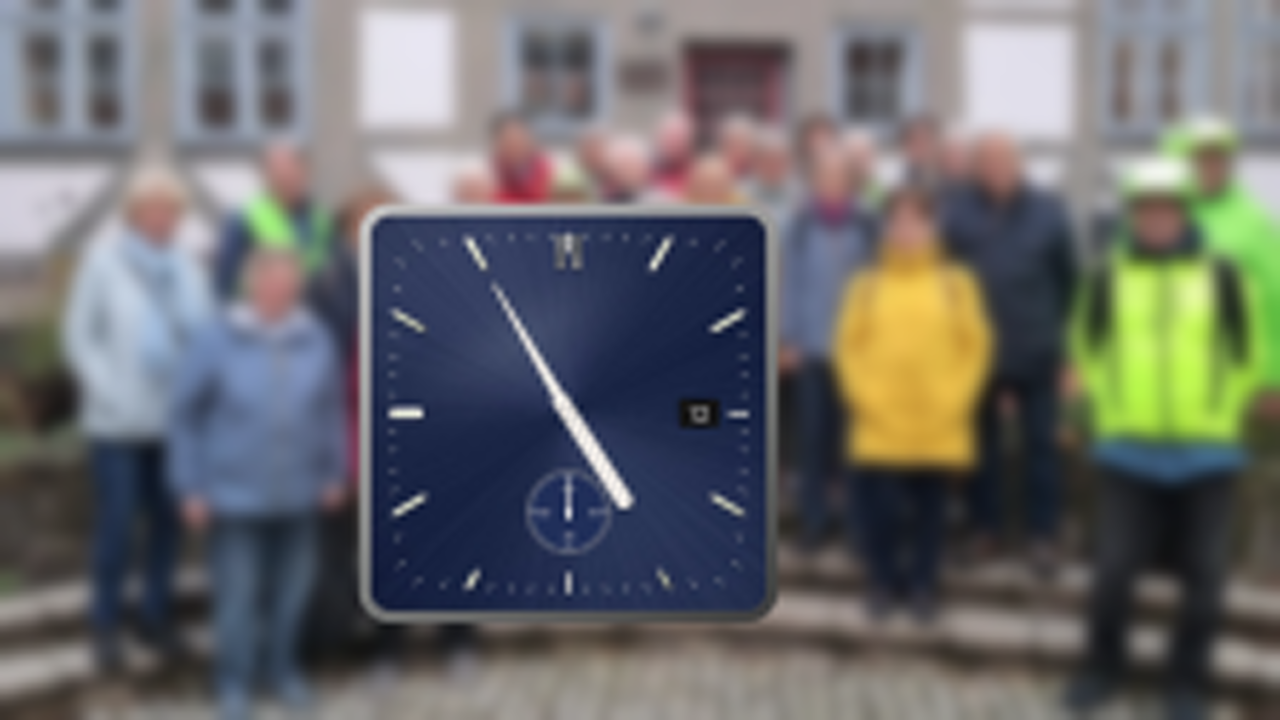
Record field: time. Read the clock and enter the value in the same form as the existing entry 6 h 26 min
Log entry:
4 h 55 min
